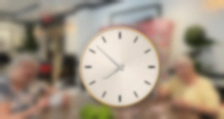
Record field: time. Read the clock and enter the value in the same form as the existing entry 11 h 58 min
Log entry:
7 h 52 min
